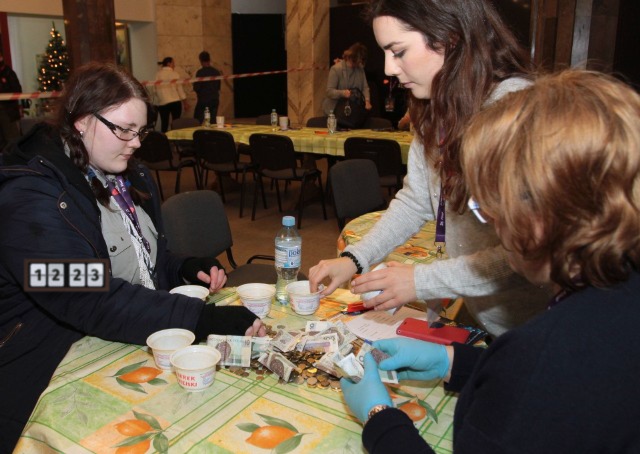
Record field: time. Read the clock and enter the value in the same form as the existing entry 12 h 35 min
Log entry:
12 h 23 min
